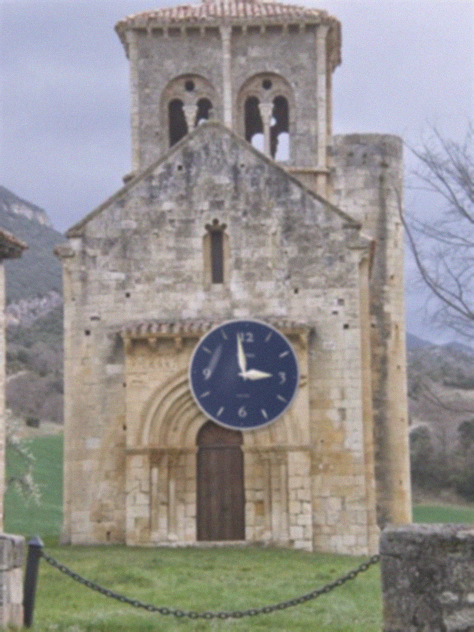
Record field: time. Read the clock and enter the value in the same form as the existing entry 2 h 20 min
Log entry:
2 h 58 min
